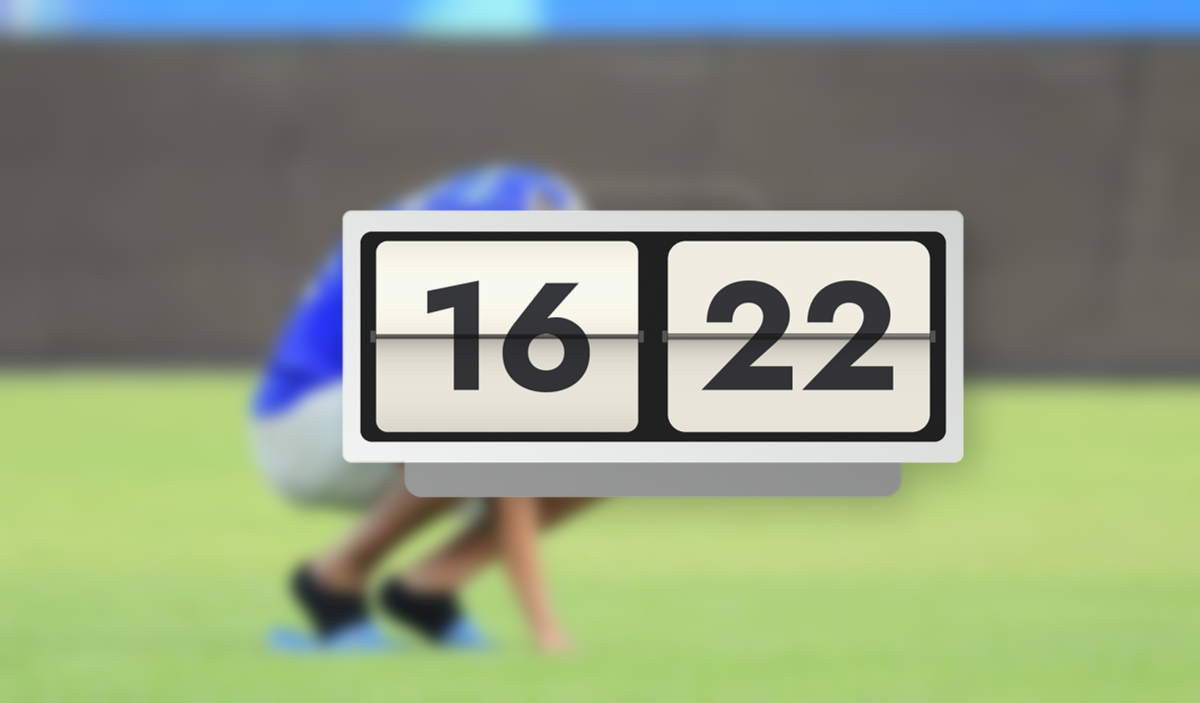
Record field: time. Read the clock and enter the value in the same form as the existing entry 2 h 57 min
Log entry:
16 h 22 min
